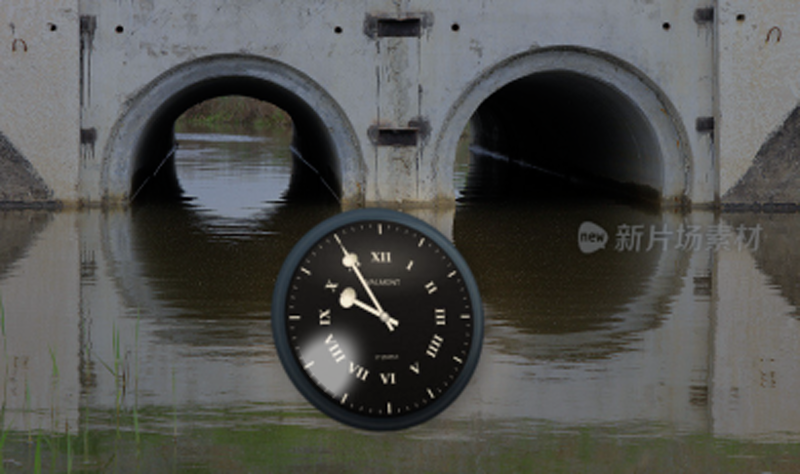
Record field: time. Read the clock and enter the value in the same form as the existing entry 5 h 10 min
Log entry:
9 h 55 min
